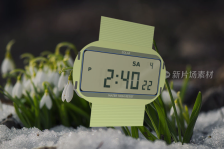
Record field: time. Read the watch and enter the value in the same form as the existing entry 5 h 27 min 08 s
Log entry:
2 h 40 min 22 s
